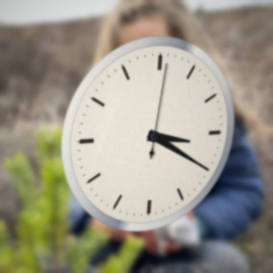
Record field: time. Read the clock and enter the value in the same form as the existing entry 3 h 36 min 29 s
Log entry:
3 h 20 min 01 s
